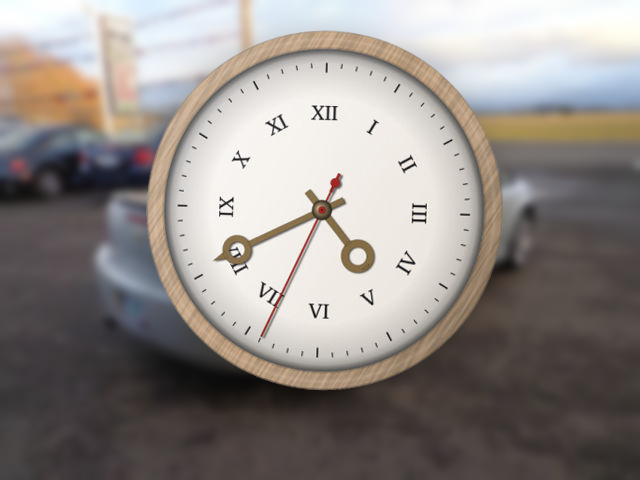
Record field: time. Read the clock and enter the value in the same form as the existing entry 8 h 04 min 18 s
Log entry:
4 h 40 min 34 s
